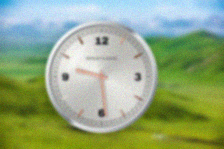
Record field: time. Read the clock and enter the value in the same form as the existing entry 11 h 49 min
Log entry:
9 h 29 min
